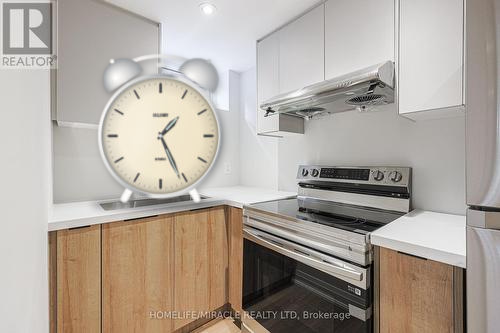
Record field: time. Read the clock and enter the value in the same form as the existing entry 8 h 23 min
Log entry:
1 h 26 min
